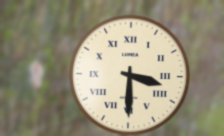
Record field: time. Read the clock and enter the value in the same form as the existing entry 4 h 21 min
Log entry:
3 h 30 min
